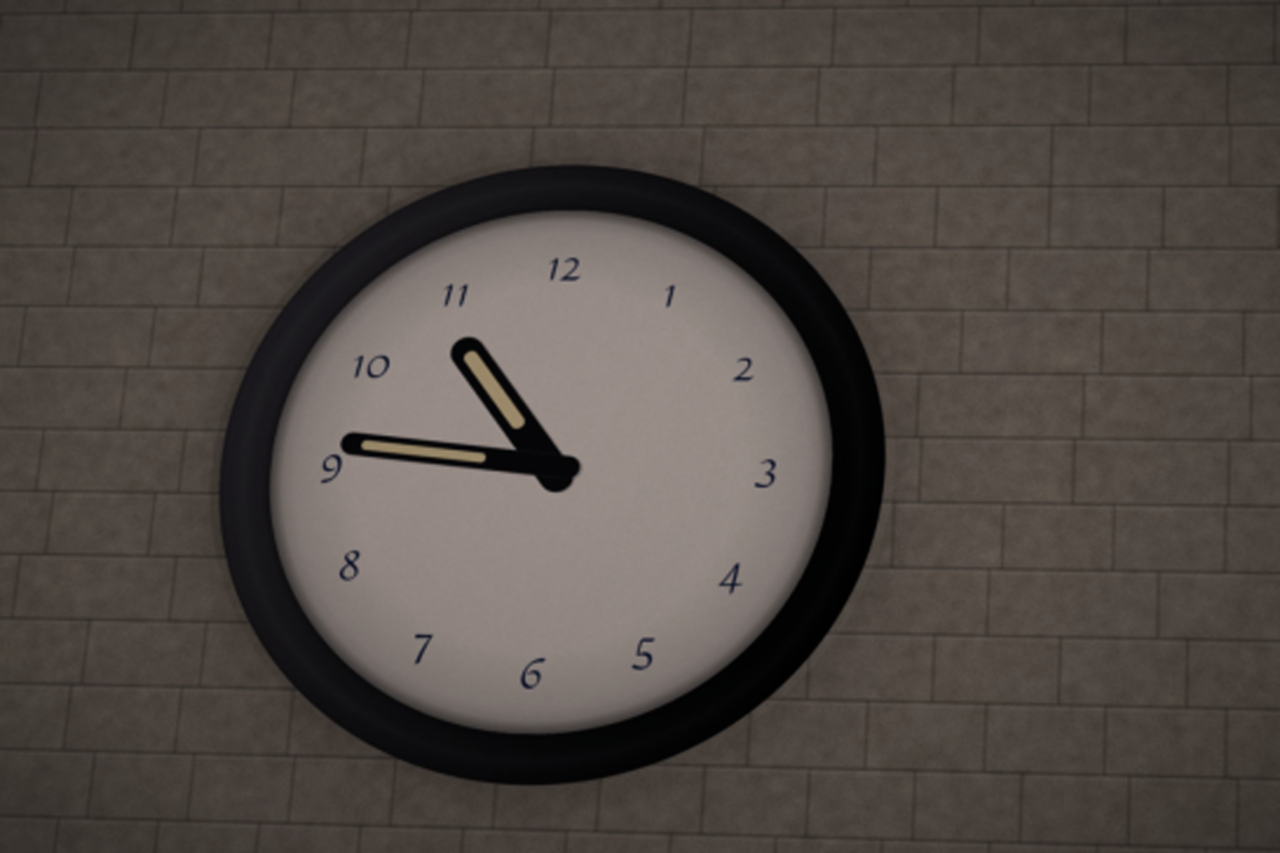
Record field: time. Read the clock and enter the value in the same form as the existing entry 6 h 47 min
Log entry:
10 h 46 min
